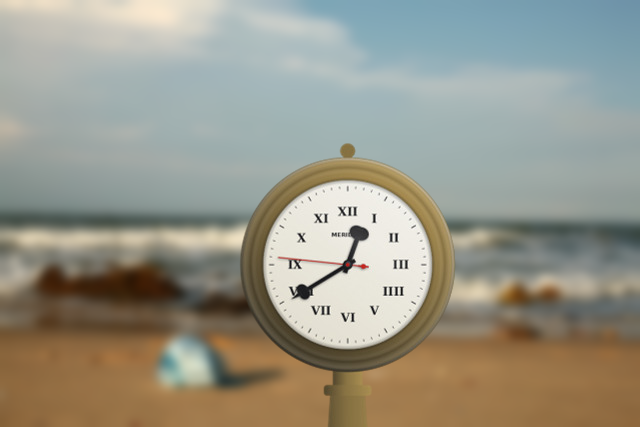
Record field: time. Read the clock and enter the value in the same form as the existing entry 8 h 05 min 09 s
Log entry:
12 h 39 min 46 s
